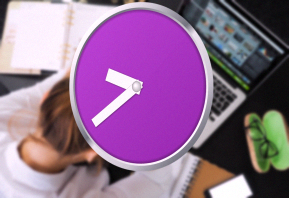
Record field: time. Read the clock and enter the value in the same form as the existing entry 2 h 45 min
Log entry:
9 h 39 min
